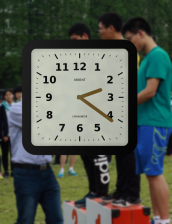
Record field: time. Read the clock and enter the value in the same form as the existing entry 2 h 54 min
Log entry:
2 h 21 min
